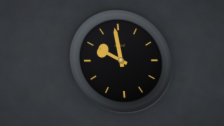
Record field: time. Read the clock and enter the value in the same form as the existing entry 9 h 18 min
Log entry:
9 h 59 min
